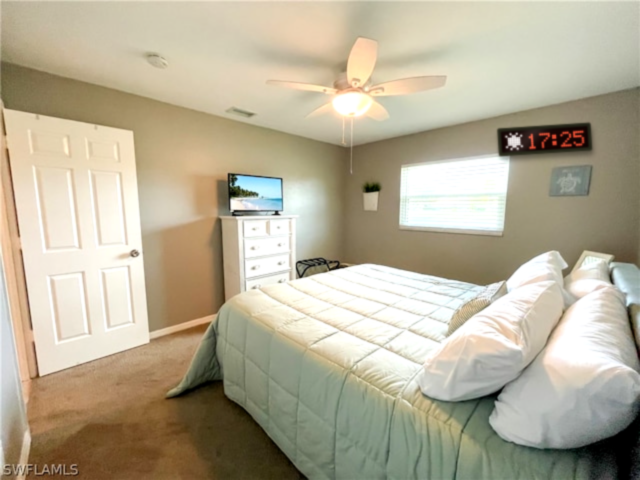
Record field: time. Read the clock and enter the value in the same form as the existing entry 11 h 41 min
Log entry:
17 h 25 min
